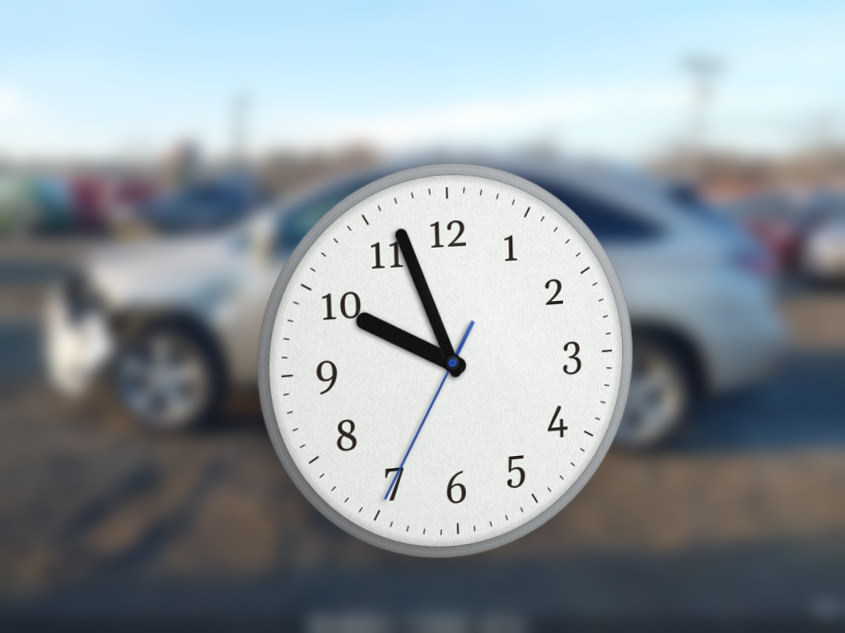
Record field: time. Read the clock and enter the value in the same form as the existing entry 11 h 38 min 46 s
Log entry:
9 h 56 min 35 s
